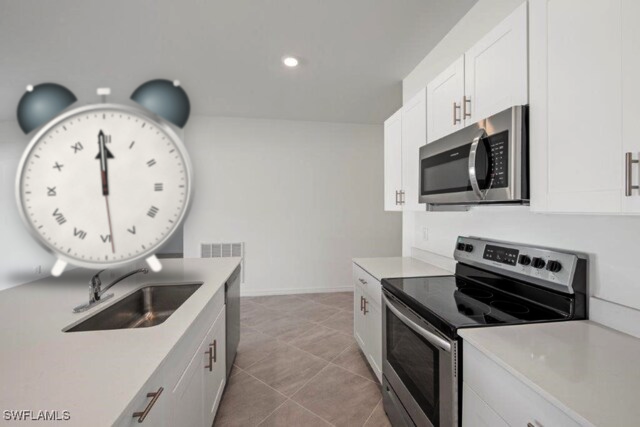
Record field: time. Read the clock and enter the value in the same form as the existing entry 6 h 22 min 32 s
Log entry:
11 h 59 min 29 s
